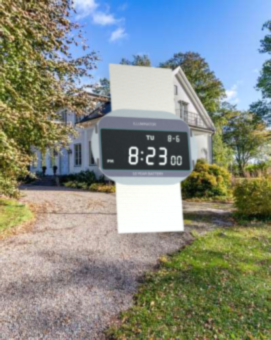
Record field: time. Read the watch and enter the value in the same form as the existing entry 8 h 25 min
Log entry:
8 h 23 min
